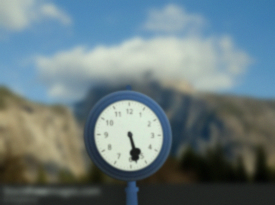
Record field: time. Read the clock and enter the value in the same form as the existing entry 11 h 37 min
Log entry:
5 h 28 min
